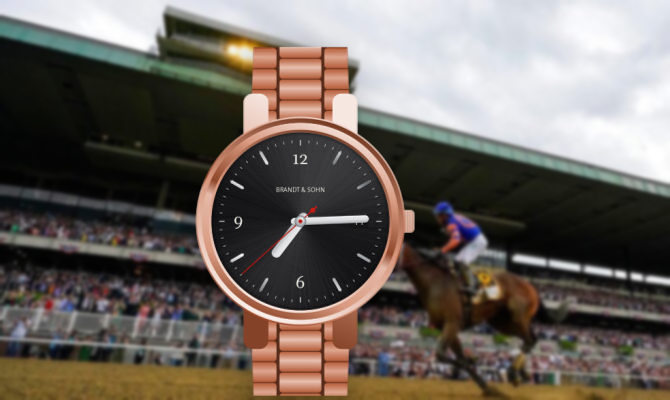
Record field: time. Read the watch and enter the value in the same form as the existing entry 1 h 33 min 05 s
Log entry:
7 h 14 min 38 s
